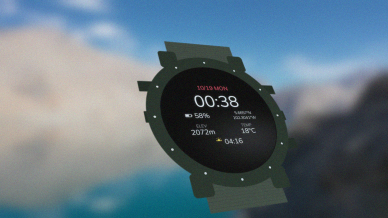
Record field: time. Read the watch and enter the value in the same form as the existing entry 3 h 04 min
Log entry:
0 h 38 min
